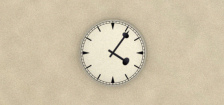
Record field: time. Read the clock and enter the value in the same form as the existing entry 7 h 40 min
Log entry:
4 h 06 min
